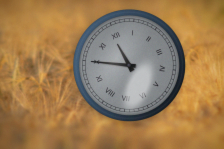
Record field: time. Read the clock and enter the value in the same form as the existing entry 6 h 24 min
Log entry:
11 h 50 min
